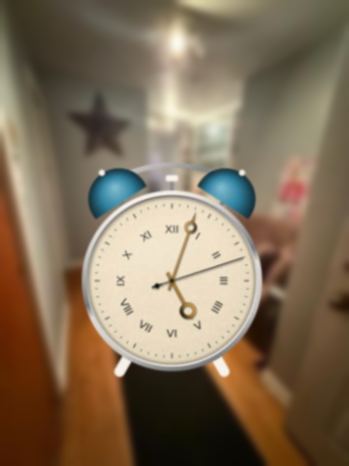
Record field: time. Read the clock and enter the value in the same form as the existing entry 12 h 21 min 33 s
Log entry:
5 h 03 min 12 s
